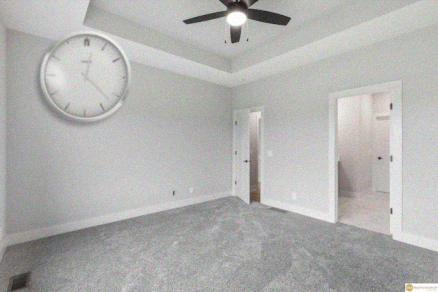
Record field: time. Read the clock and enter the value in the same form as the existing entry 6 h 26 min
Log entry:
12 h 22 min
